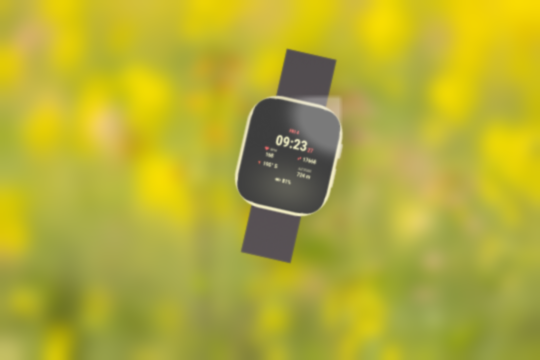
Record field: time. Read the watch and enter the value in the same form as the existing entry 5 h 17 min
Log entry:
9 h 23 min
